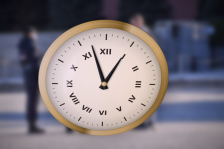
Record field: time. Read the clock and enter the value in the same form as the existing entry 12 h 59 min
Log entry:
12 h 57 min
